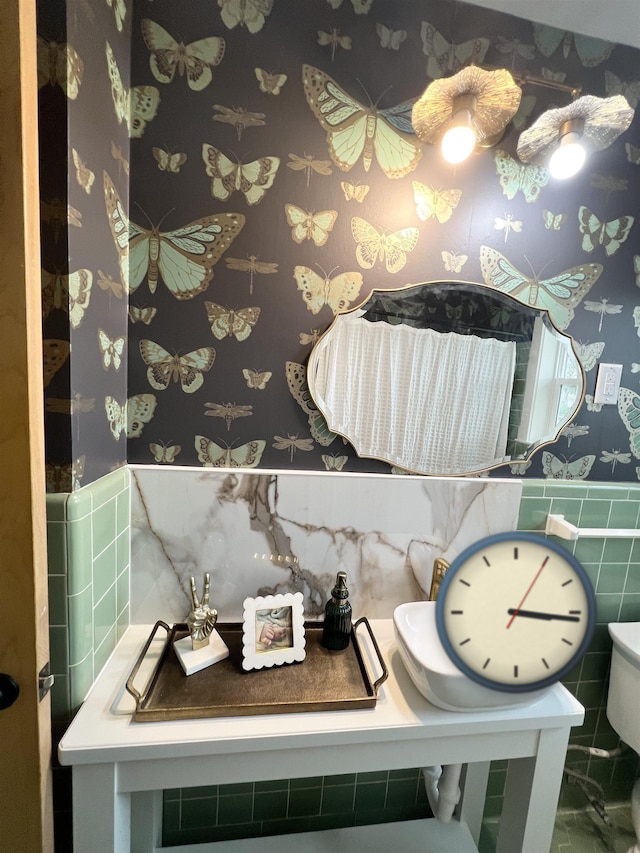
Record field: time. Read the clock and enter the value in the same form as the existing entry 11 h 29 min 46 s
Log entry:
3 h 16 min 05 s
